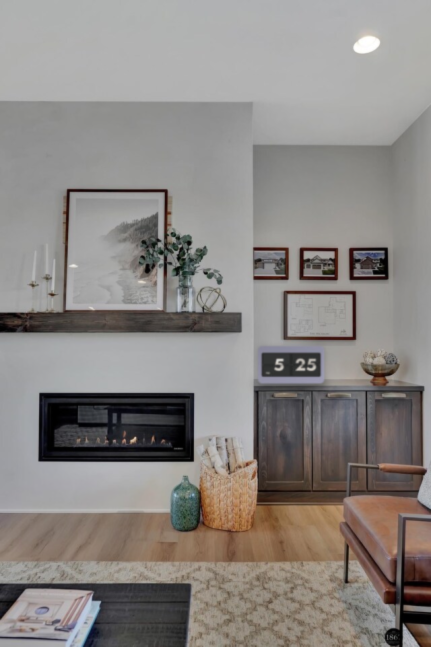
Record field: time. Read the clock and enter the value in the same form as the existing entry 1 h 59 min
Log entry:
5 h 25 min
